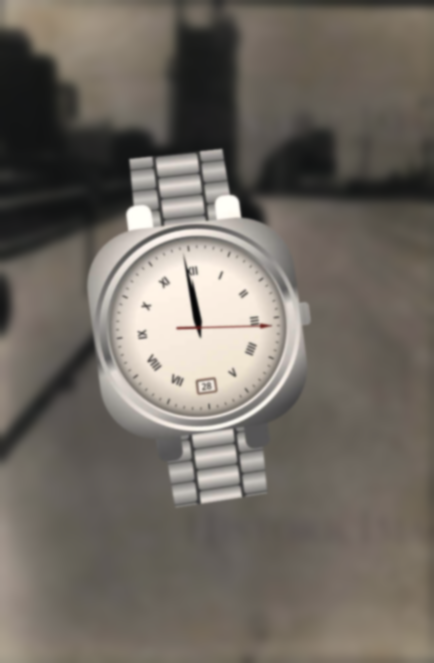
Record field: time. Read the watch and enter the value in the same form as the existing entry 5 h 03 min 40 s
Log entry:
11 h 59 min 16 s
